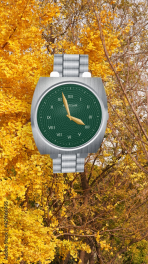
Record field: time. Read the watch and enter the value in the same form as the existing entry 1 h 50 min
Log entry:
3 h 57 min
